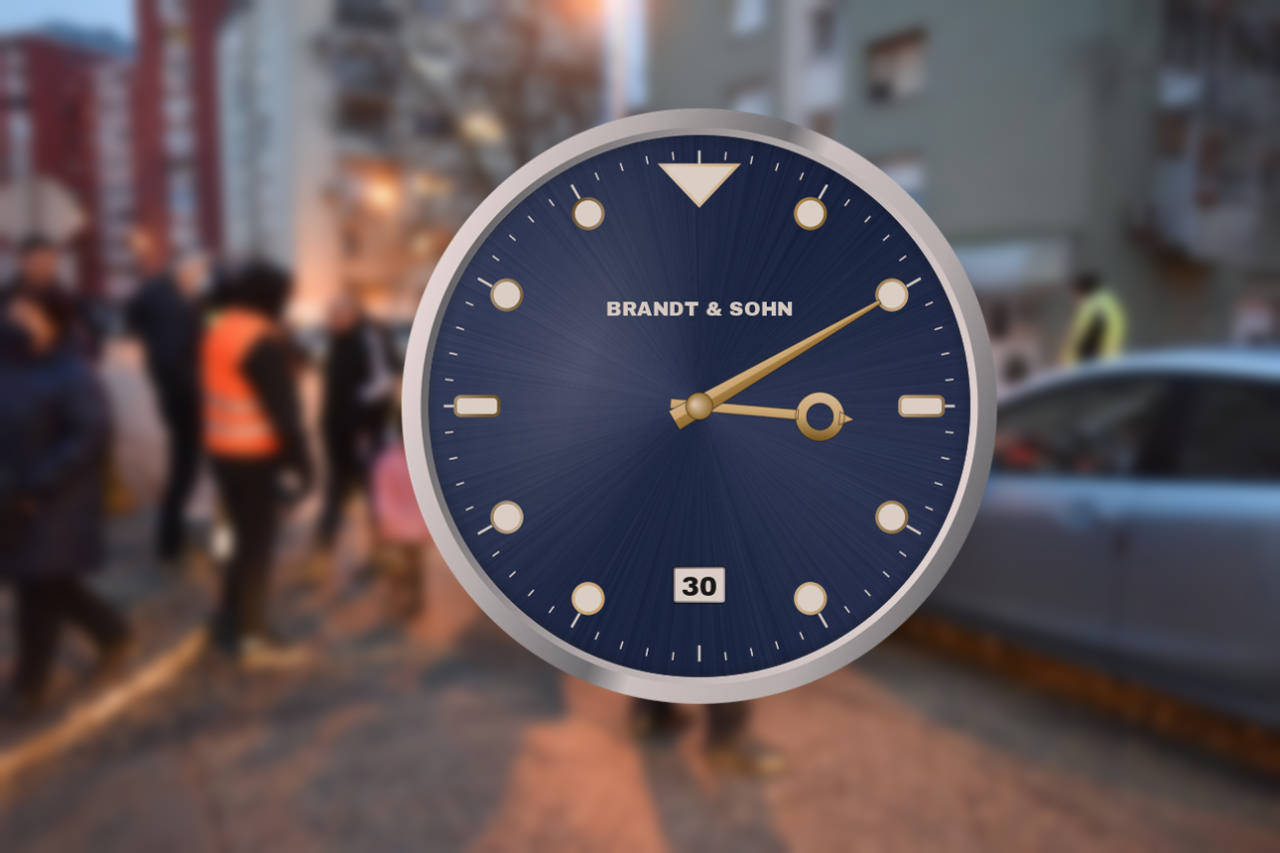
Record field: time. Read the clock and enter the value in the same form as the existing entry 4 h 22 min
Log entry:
3 h 10 min
